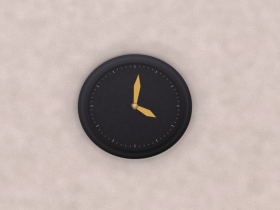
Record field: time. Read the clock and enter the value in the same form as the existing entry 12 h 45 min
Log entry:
4 h 01 min
